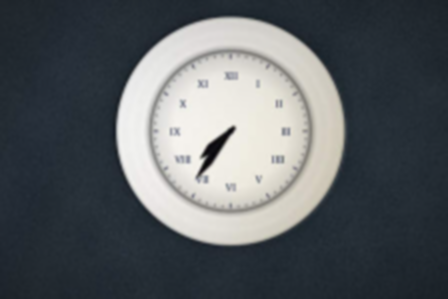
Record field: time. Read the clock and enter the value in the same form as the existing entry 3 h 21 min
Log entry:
7 h 36 min
